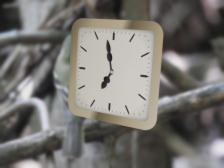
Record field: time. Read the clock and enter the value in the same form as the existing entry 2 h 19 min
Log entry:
6 h 58 min
